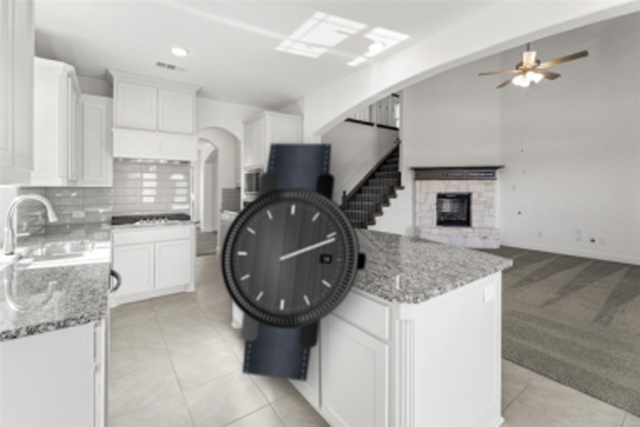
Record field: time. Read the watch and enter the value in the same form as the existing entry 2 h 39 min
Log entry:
2 h 11 min
